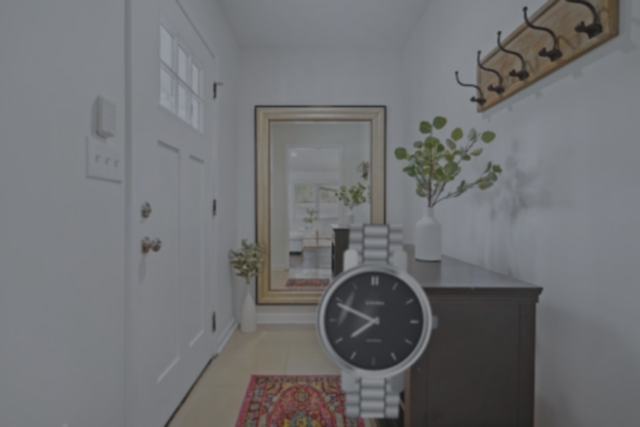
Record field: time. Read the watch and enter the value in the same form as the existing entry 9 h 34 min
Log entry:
7 h 49 min
